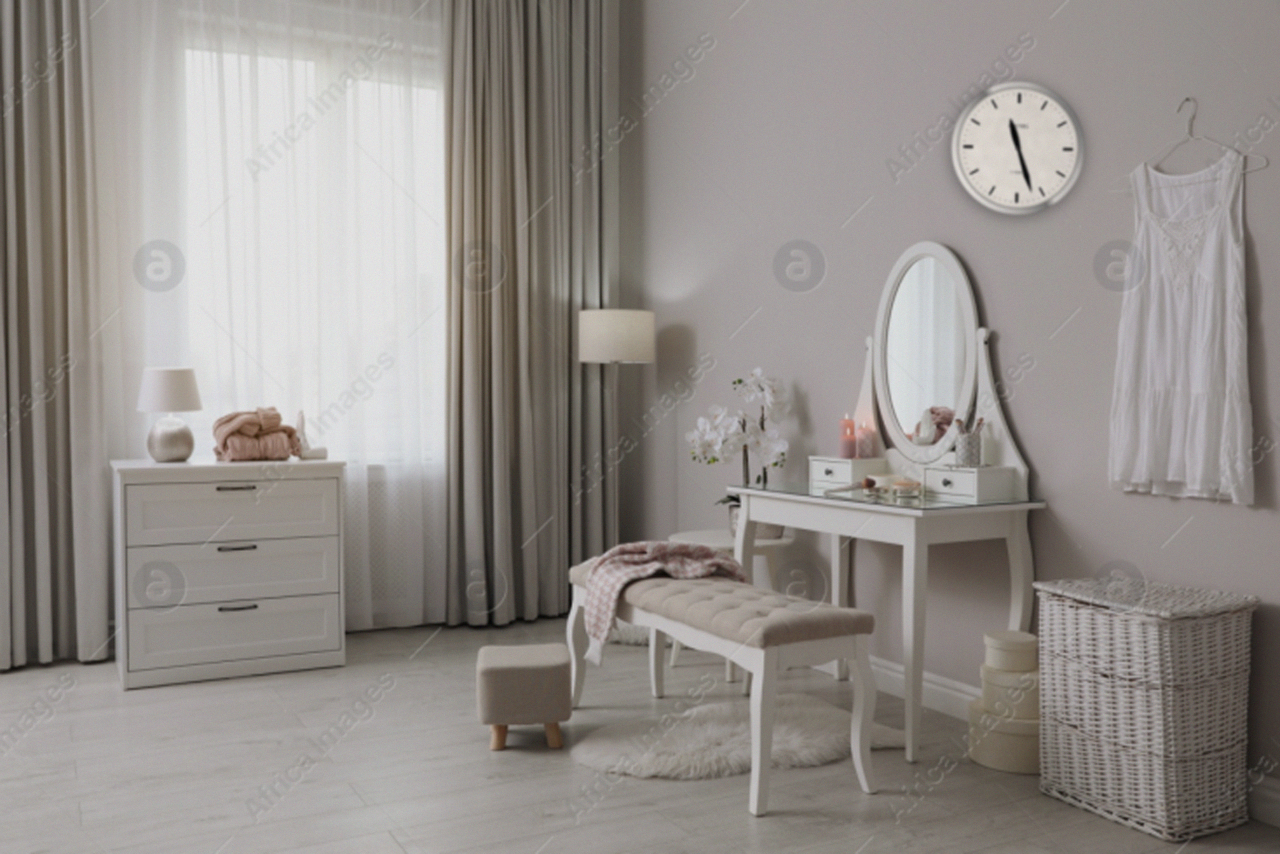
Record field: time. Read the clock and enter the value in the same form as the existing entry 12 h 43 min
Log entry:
11 h 27 min
